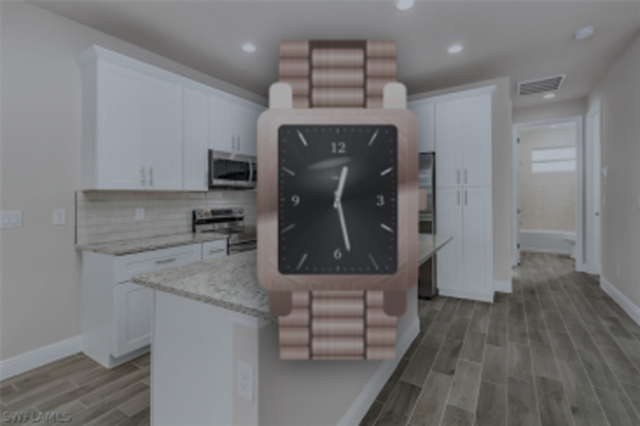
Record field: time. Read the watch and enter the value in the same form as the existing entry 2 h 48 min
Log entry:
12 h 28 min
